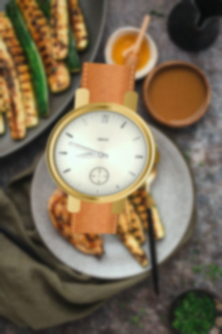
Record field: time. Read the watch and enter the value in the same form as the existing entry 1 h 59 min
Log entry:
8 h 48 min
